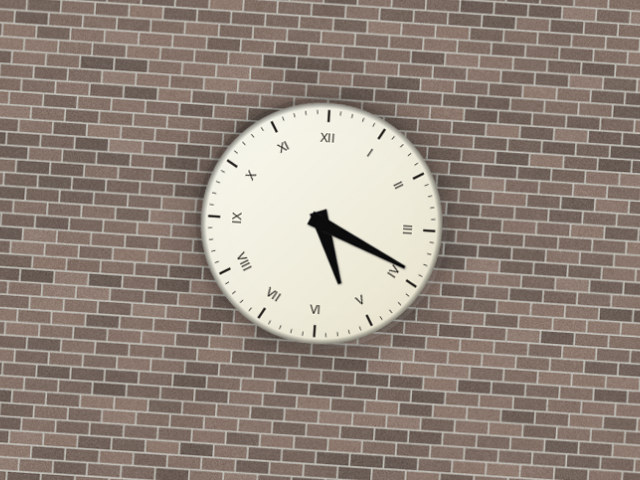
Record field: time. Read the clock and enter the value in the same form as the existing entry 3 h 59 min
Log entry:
5 h 19 min
